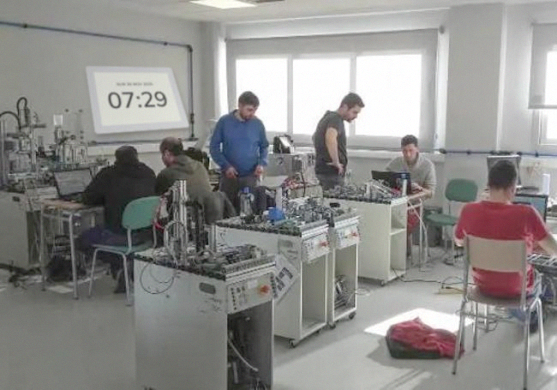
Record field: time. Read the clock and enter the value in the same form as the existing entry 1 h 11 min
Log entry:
7 h 29 min
